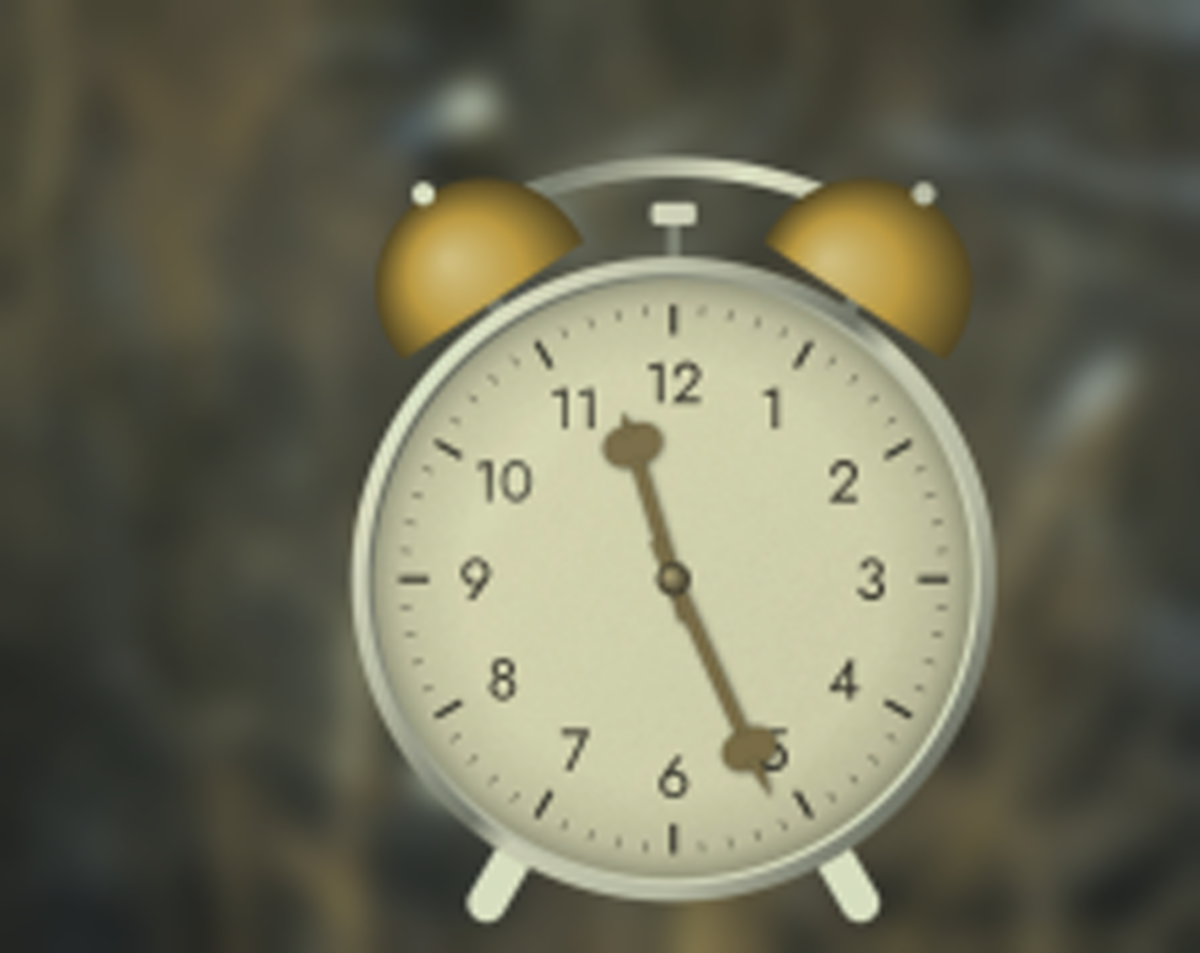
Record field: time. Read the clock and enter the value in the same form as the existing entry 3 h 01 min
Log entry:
11 h 26 min
